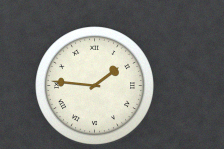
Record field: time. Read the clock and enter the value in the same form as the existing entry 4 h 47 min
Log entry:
1 h 46 min
